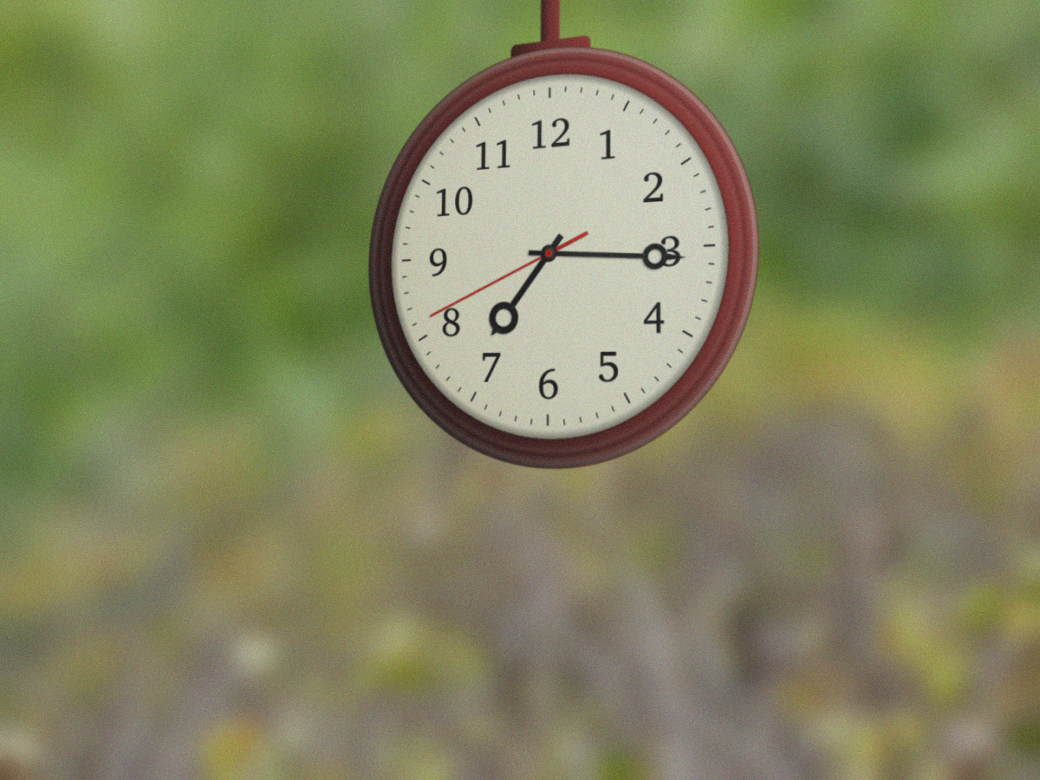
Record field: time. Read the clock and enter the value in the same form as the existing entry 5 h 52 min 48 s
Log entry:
7 h 15 min 41 s
